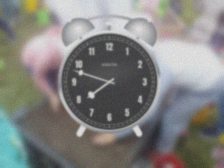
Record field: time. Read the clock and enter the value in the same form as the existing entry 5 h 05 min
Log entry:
7 h 48 min
